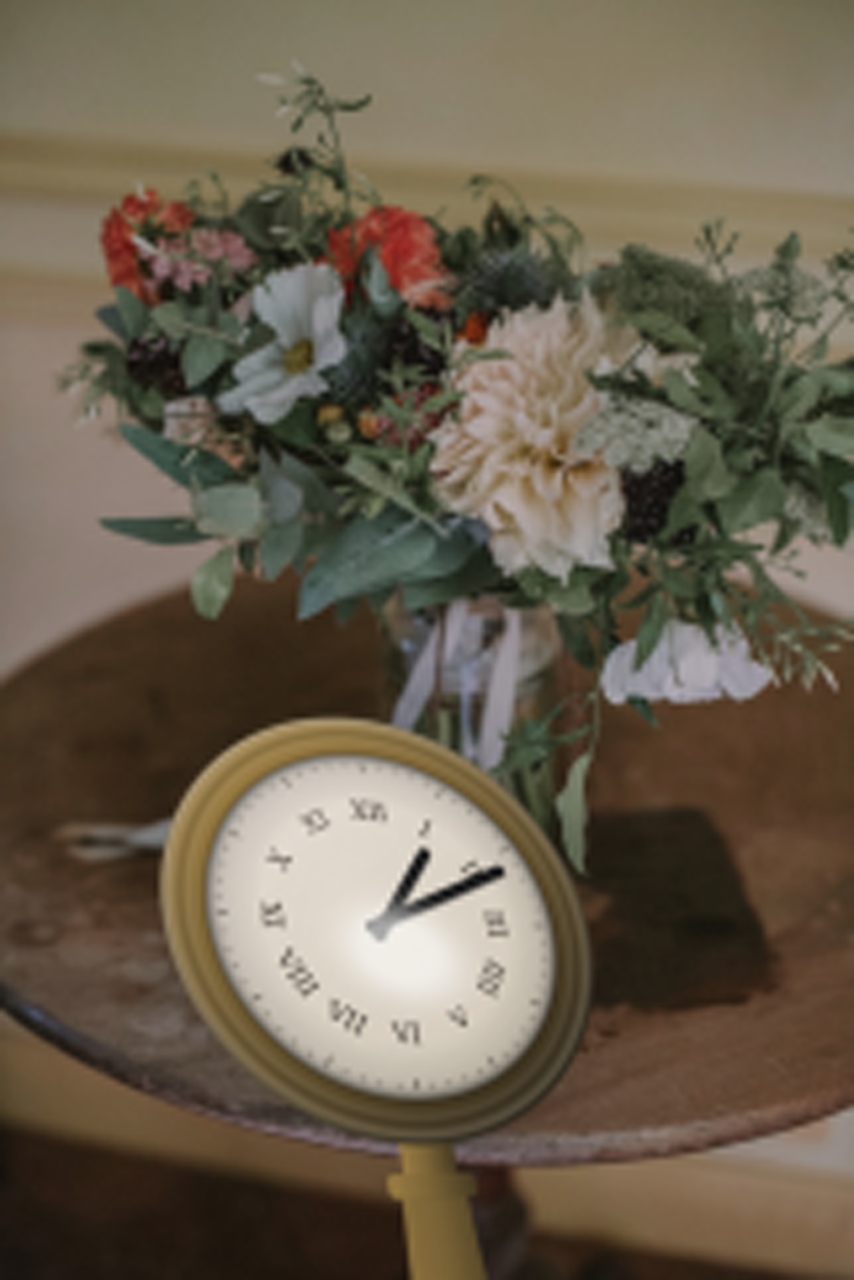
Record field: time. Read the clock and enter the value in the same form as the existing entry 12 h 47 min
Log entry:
1 h 11 min
